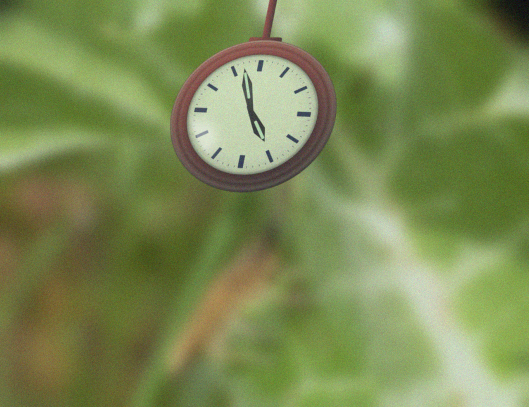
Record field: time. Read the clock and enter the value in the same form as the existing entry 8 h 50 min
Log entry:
4 h 57 min
